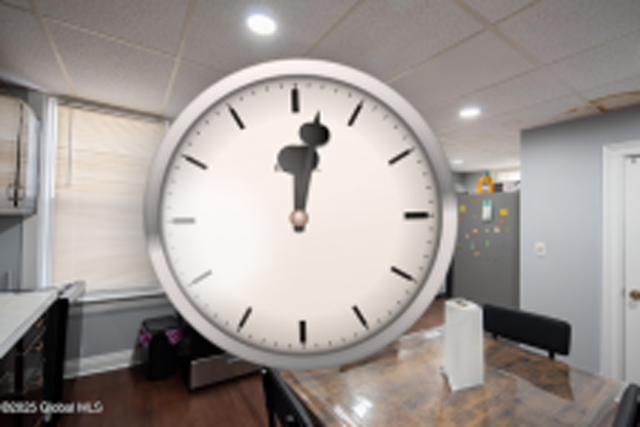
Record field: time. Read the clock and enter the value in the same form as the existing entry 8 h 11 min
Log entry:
12 h 02 min
